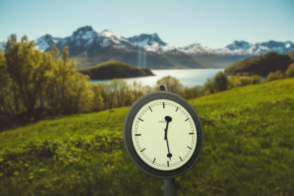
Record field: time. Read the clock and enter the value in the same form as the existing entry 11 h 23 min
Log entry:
12 h 29 min
